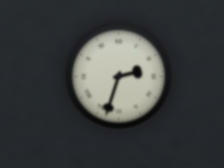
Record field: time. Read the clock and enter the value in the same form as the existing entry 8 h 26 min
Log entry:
2 h 33 min
